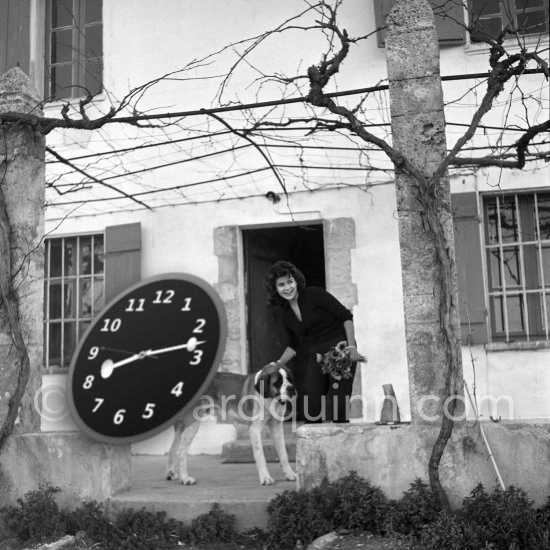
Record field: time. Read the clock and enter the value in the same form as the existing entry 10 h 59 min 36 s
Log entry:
8 h 12 min 46 s
